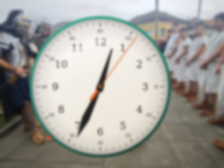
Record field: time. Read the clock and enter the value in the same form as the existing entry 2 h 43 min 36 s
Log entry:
12 h 34 min 06 s
